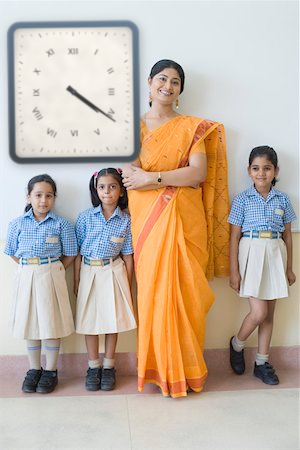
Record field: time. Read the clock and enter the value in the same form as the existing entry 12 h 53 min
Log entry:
4 h 21 min
